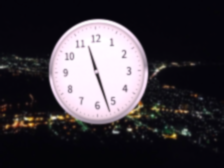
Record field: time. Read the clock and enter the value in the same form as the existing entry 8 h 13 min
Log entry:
11 h 27 min
